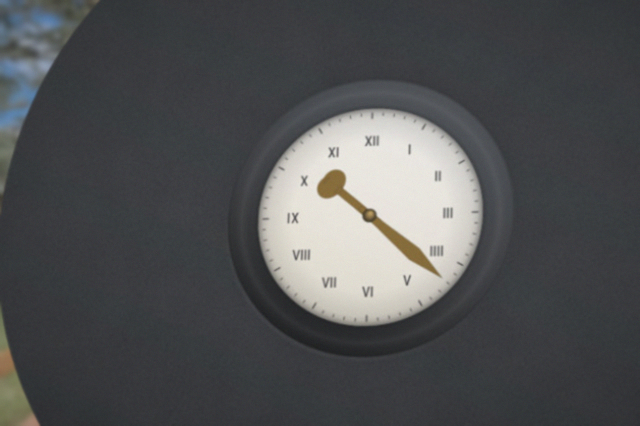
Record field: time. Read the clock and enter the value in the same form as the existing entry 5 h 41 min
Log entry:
10 h 22 min
